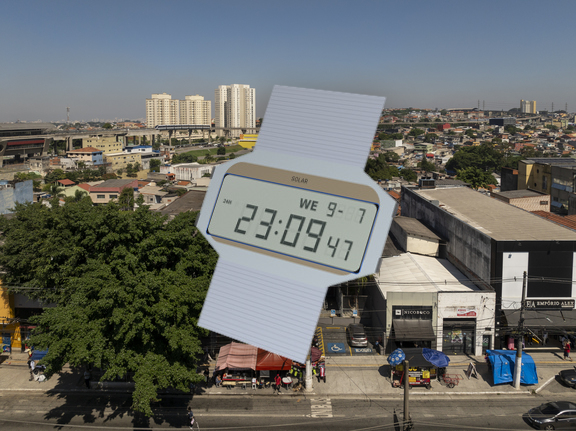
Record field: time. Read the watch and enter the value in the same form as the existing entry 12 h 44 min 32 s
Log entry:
23 h 09 min 47 s
